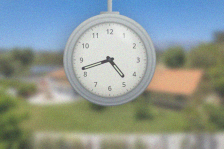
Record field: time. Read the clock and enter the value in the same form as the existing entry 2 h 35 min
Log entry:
4 h 42 min
